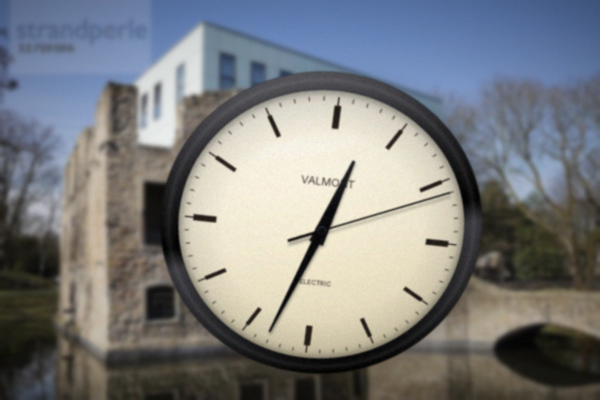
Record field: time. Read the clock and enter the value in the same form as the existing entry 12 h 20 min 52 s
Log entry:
12 h 33 min 11 s
